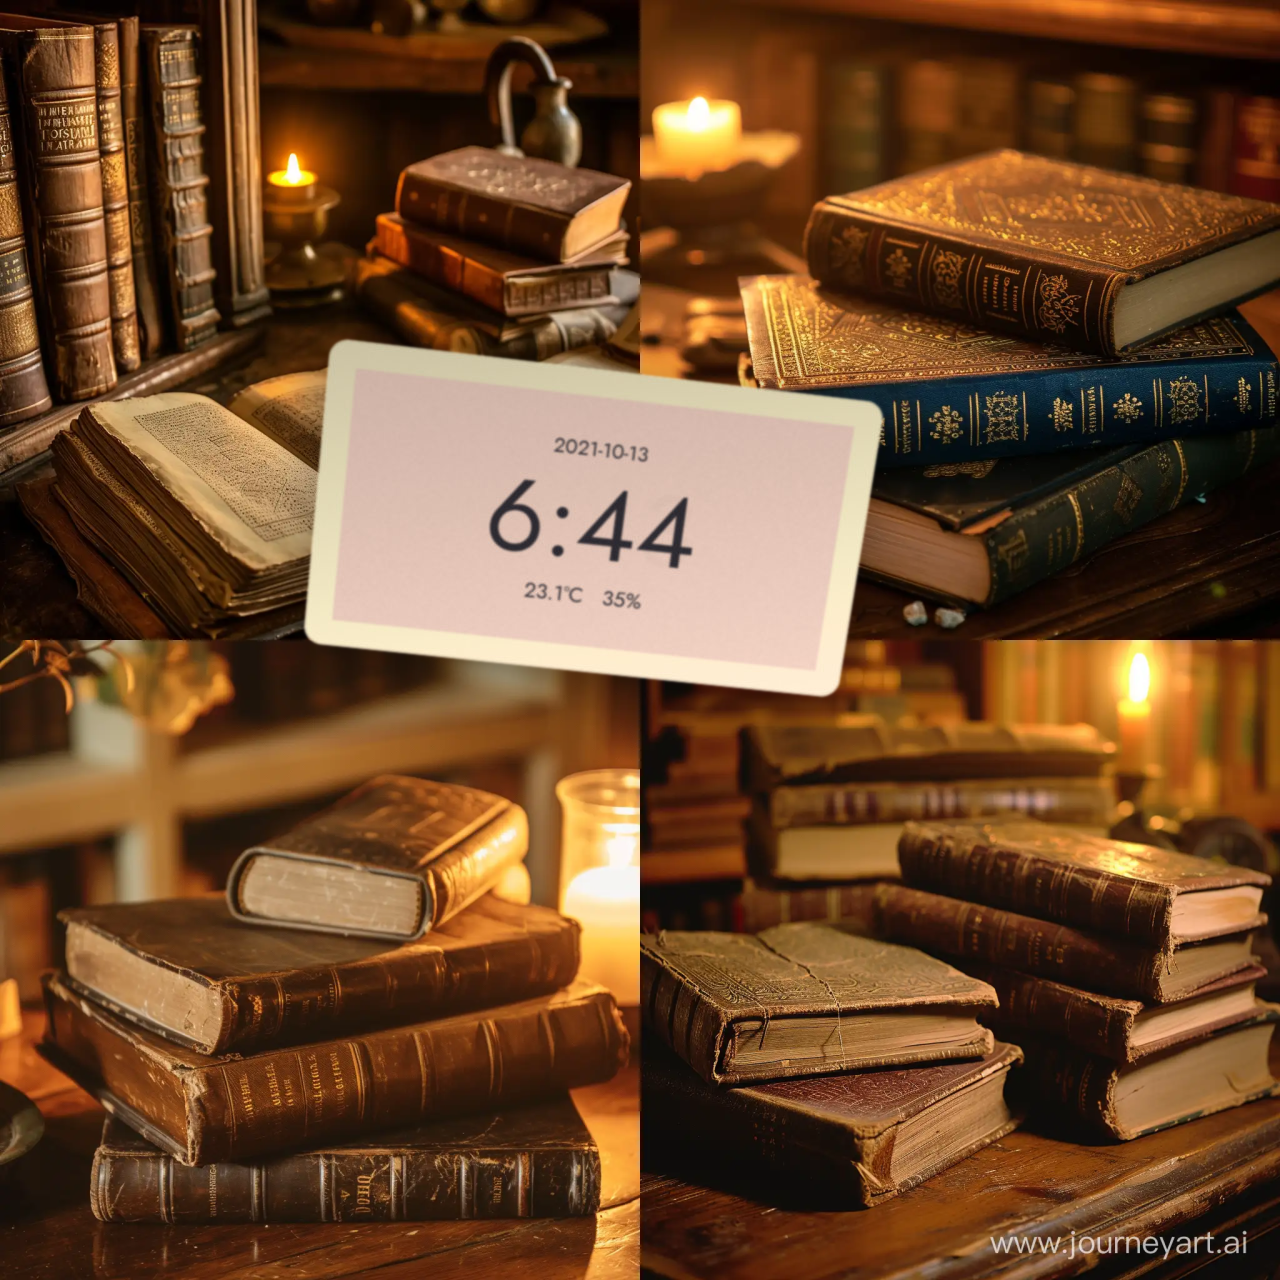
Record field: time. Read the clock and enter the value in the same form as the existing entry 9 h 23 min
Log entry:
6 h 44 min
